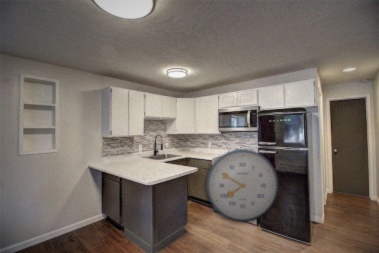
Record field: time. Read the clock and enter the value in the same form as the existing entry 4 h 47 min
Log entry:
7 h 50 min
